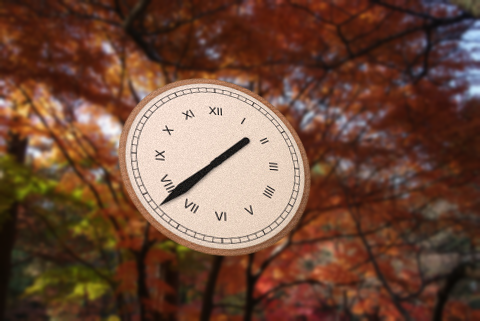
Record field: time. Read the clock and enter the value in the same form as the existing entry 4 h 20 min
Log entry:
1 h 38 min
